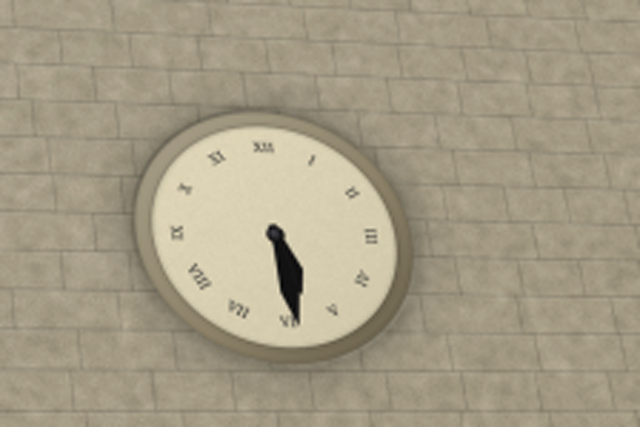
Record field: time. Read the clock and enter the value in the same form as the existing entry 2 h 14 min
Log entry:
5 h 29 min
